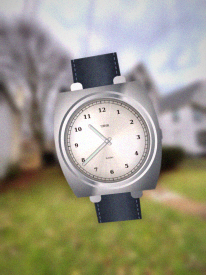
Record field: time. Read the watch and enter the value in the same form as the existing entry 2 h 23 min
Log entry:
10 h 39 min
